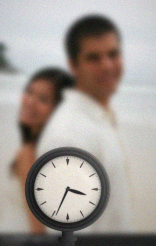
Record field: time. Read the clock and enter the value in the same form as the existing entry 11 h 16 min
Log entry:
3 h 34 min
